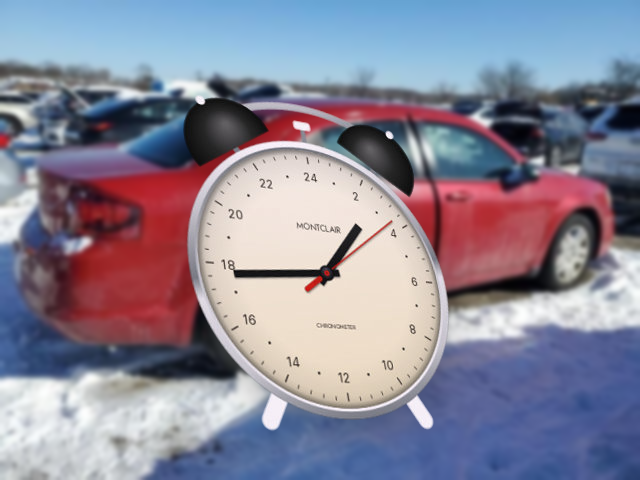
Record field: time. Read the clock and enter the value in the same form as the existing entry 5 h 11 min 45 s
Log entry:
2 h 44 min 09 s
